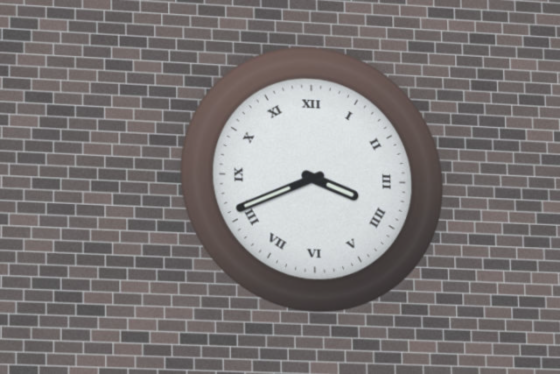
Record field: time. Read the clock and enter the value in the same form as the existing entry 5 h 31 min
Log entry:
3 h 41 min
